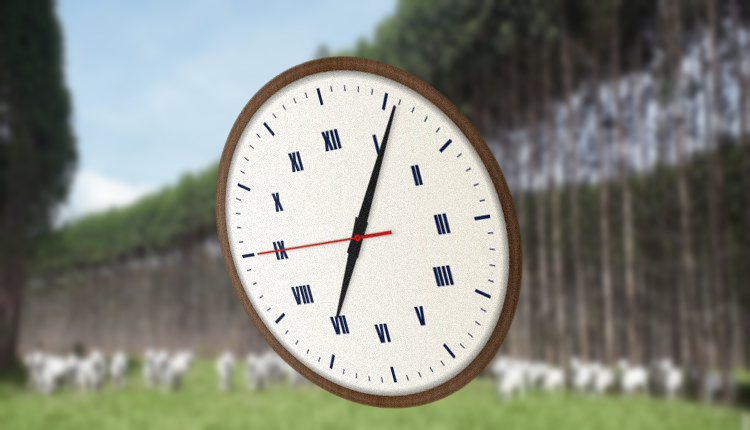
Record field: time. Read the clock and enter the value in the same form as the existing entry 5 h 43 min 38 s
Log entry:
7 h 05 min 45 s
